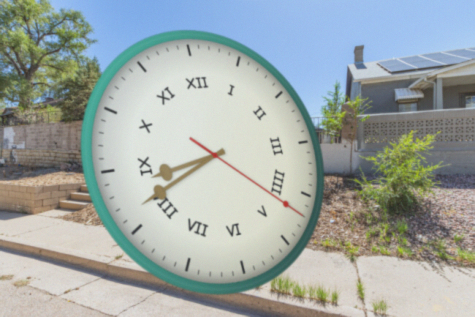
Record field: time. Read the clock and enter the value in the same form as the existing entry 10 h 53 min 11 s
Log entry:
8 h 41 min 22 s
